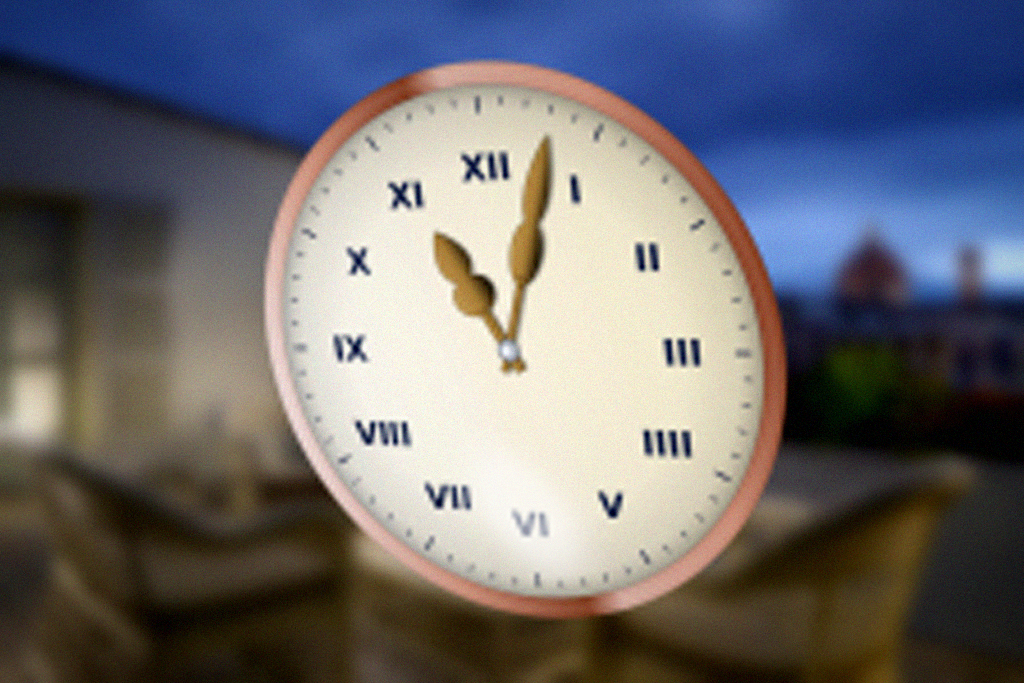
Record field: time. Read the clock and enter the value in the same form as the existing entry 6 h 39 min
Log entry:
11 h 03 min
